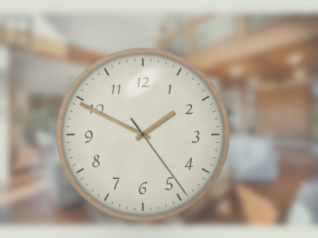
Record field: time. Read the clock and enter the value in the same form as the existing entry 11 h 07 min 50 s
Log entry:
1 h 49 min 24 s
